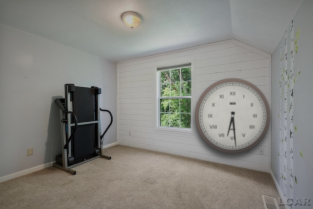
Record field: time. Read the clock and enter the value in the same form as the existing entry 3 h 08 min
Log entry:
6 h 29 min
